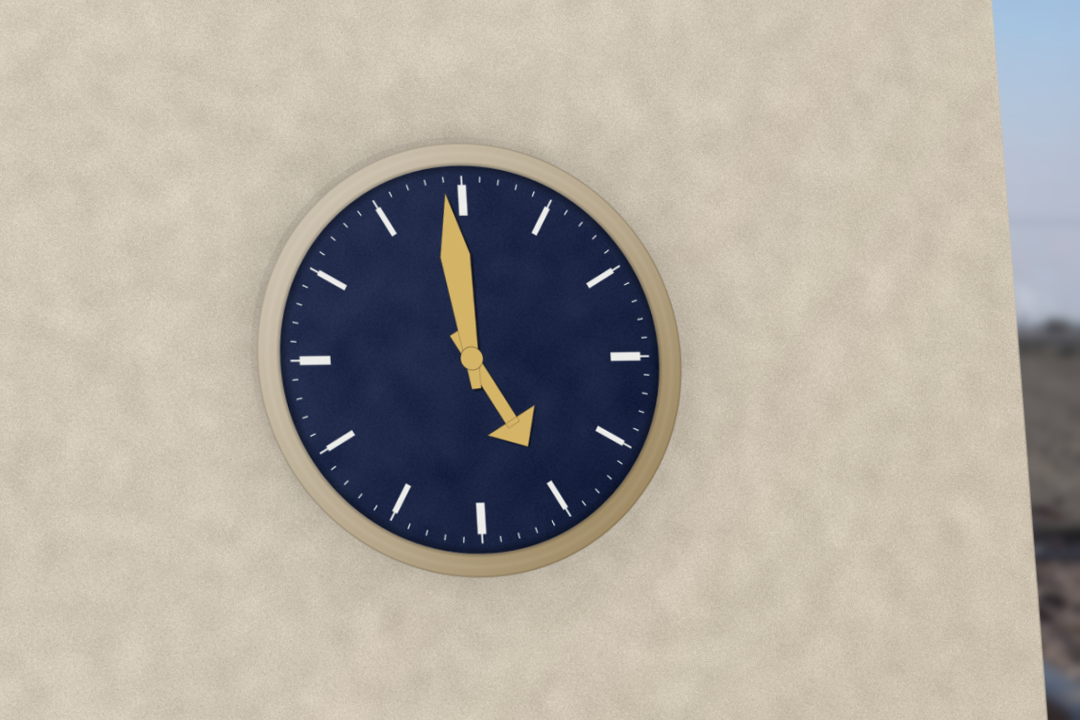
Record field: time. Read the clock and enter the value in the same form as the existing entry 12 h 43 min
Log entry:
4 h 59 min
